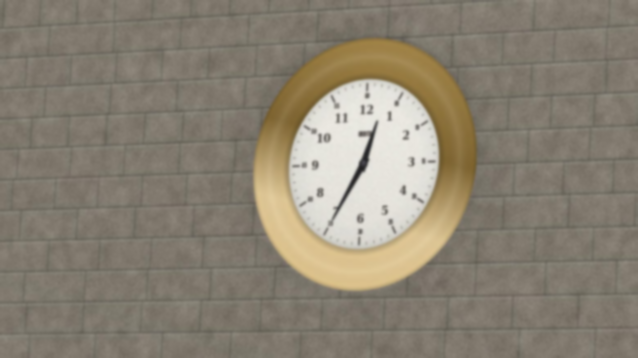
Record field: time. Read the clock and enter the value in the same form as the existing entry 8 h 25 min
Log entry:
12 h 35 min
